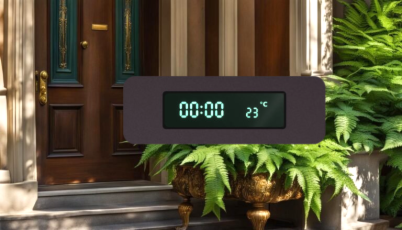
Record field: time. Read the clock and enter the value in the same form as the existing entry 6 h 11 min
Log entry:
0 h 00 min
